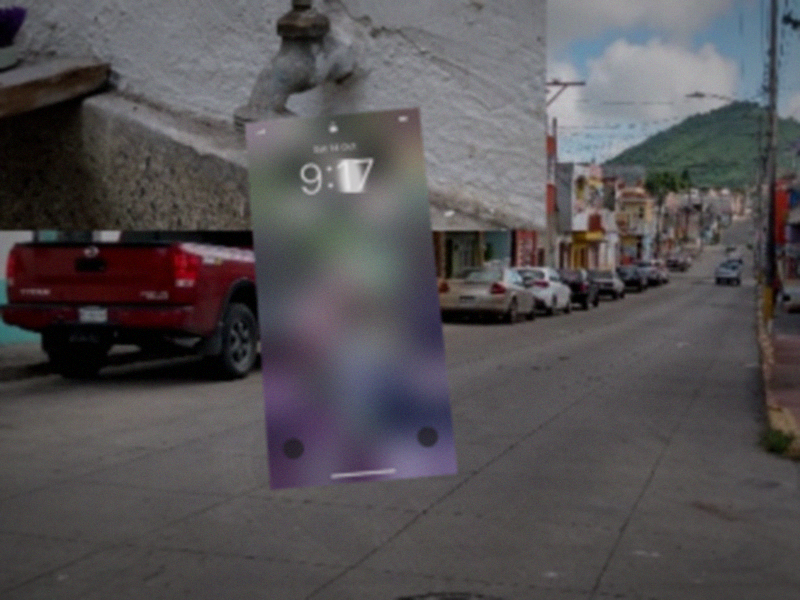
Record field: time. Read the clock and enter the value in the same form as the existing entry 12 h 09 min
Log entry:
9 h 17 min
